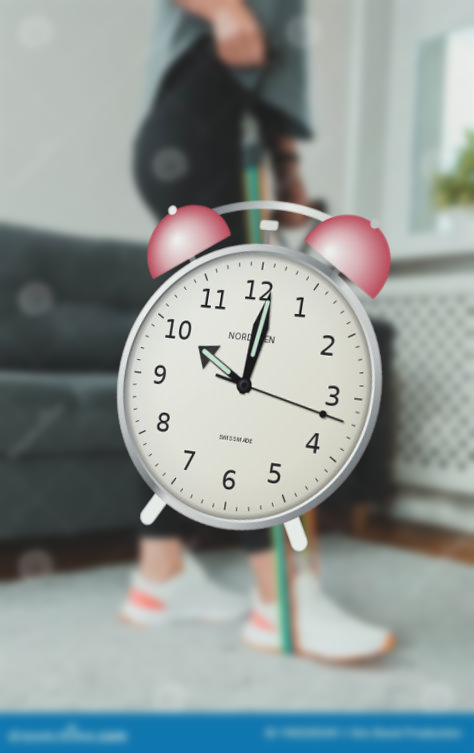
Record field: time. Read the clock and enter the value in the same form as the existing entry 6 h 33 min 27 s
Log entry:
10 h 01 min 17 s
